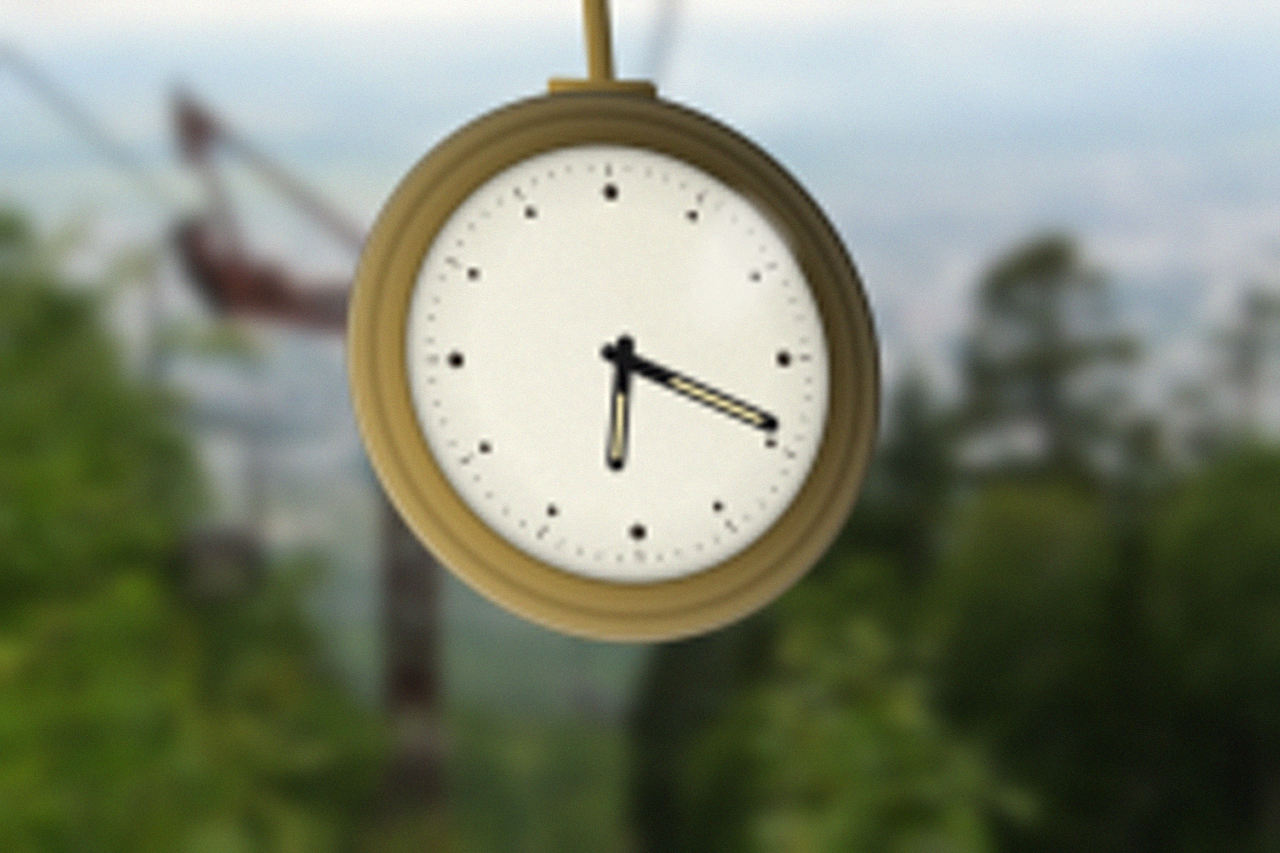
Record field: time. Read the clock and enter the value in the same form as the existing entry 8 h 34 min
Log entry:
6 h 19 min
